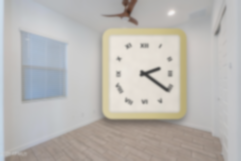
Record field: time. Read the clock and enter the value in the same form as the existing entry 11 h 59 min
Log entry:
2 h 21 min
